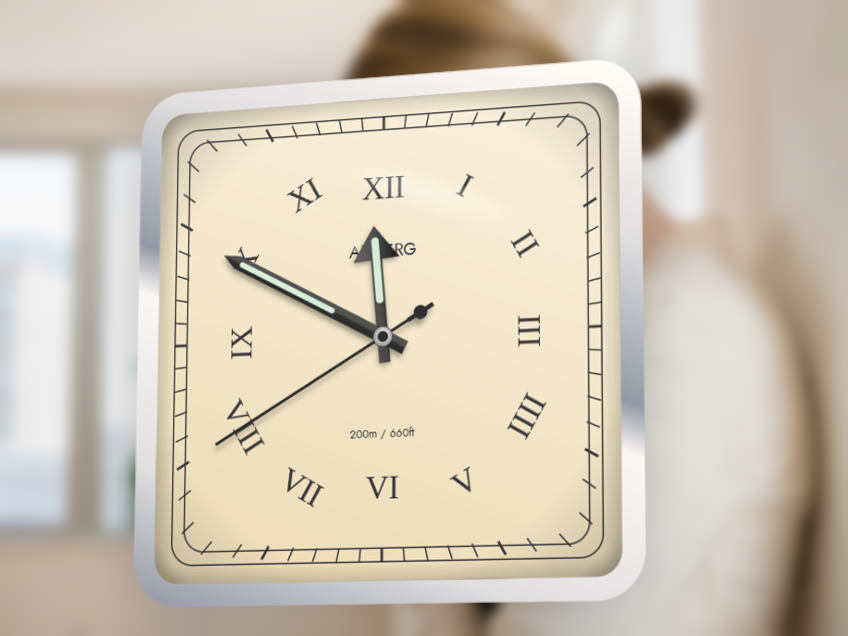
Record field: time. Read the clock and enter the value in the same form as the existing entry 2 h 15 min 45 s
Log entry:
11 h 49 min 40 s
